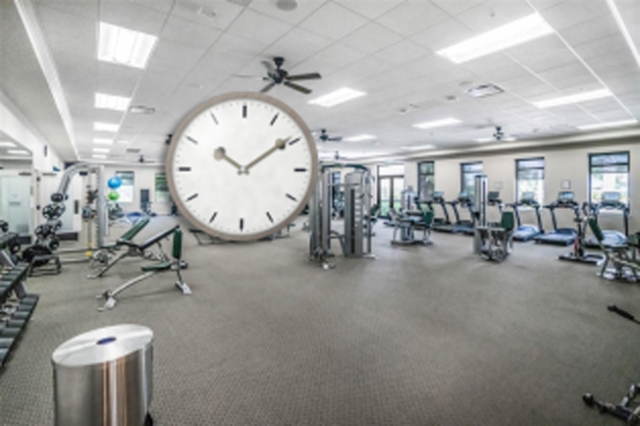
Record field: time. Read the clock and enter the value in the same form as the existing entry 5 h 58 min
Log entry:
10 h 09 min
